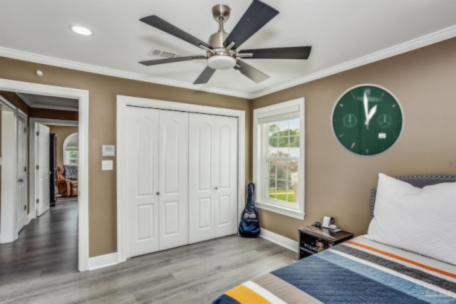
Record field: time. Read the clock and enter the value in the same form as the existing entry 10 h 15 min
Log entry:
12 h 59 min
